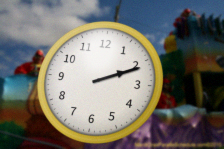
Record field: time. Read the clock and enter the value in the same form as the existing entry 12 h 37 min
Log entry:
2 h 11 min
